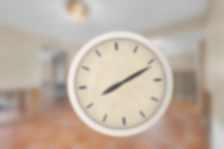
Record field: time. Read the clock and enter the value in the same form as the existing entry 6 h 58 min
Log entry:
8 h 11 min
